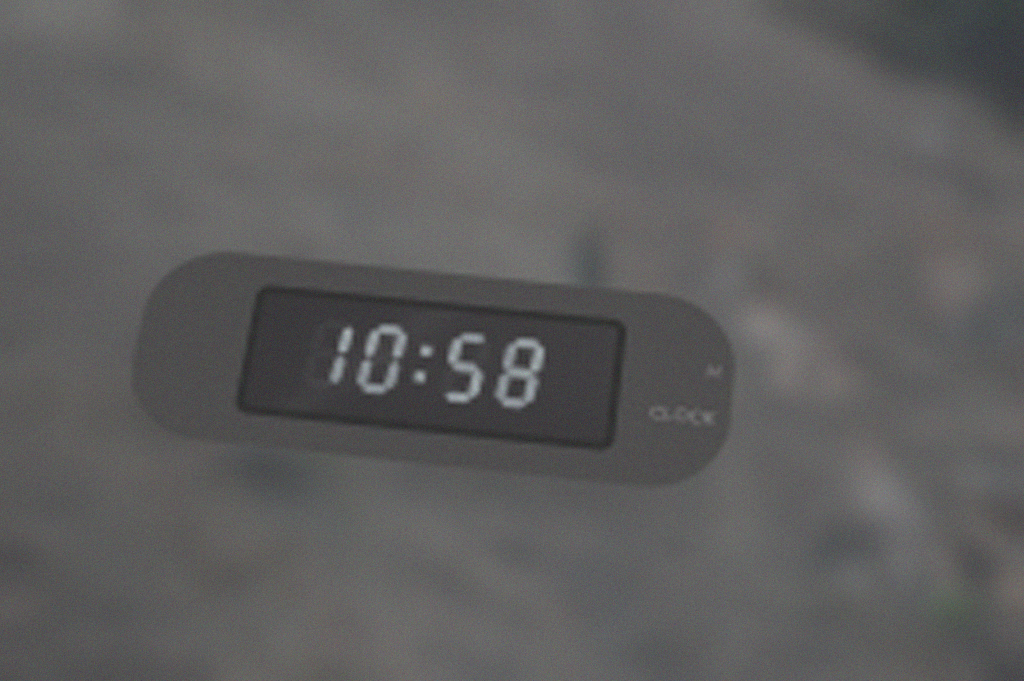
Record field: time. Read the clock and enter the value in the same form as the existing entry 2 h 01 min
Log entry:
10 h 58 min
